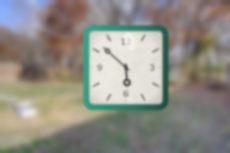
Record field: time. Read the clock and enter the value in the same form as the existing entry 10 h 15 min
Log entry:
5 h 52 min
